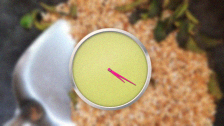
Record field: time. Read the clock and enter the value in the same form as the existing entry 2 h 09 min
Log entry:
4 h 20 min
